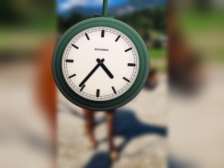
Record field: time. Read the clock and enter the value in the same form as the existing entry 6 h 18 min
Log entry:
4 h 36 min
